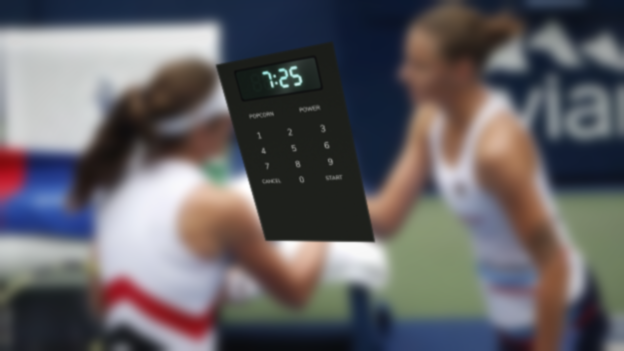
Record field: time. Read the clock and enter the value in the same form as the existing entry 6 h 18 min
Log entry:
7 h 25 min
